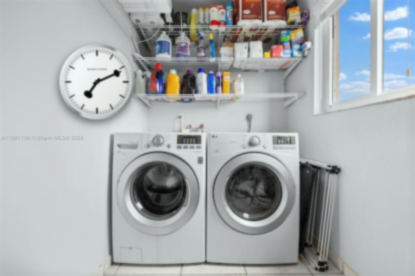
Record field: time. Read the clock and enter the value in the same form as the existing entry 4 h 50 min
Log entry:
7 h 11 min
